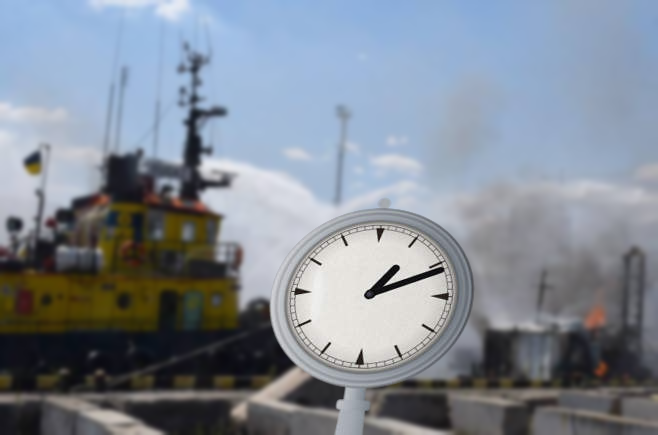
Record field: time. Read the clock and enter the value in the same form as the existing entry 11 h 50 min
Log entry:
1 h 11 min
